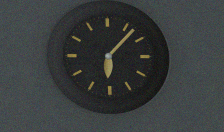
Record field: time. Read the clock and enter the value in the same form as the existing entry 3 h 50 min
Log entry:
6 h 07 min
